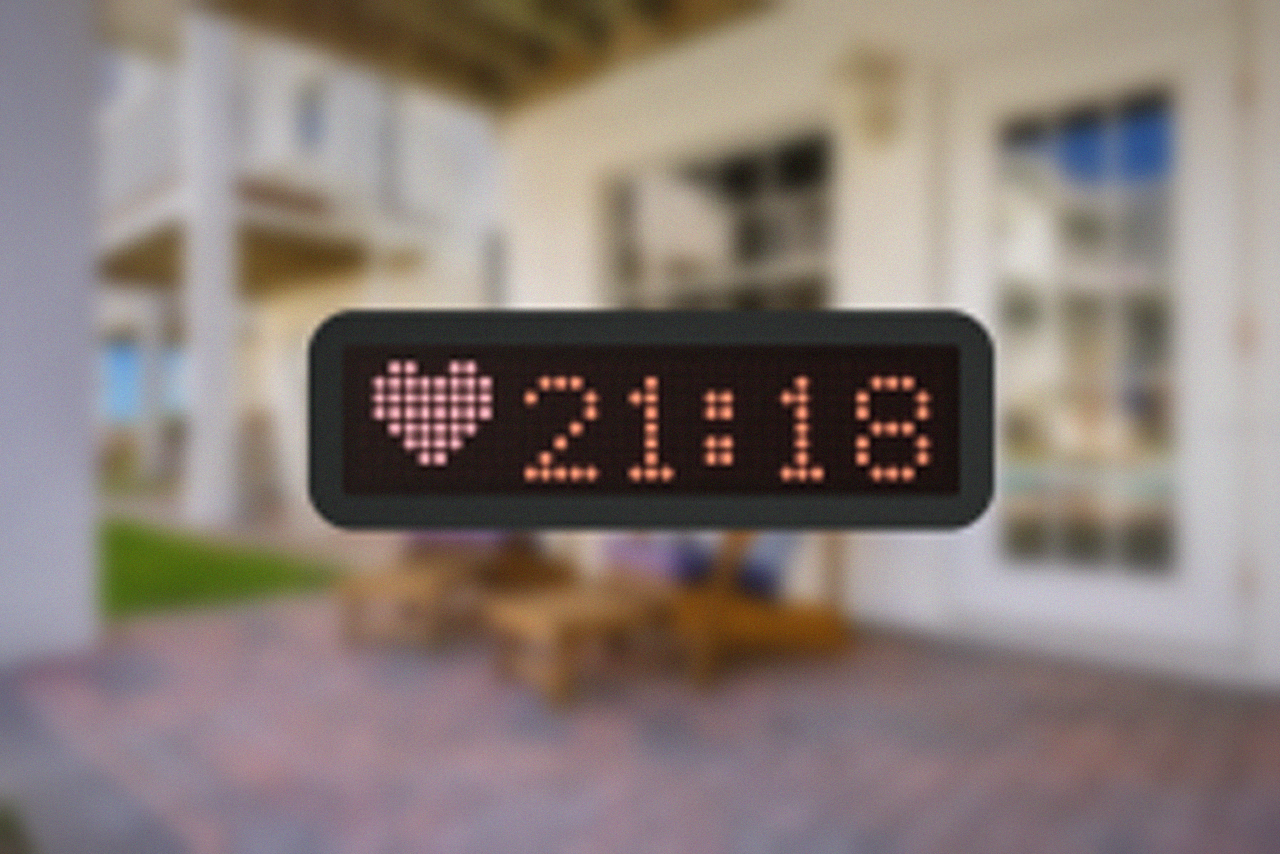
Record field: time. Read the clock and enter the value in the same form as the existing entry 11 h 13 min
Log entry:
21 h 18 min
